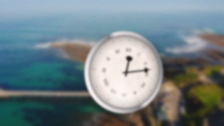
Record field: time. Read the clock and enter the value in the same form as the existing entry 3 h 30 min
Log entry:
12 h 13 min
